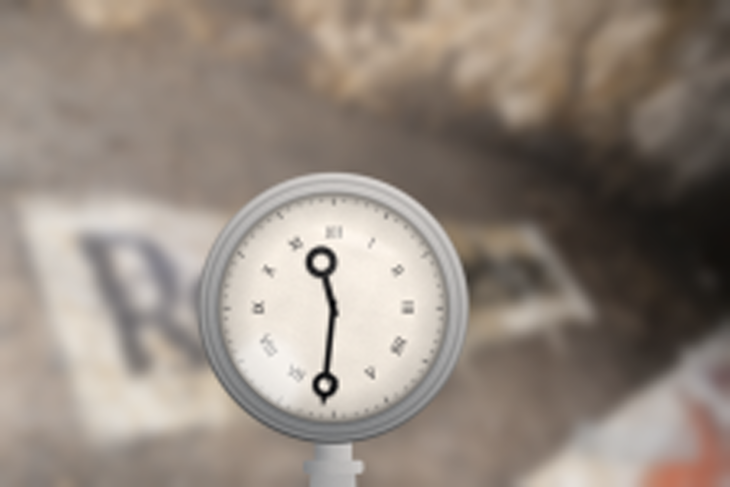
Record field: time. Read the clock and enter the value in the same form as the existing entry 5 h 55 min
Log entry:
11 h 31 min
